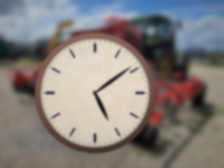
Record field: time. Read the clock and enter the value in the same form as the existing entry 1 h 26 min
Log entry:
5 h 09 min
